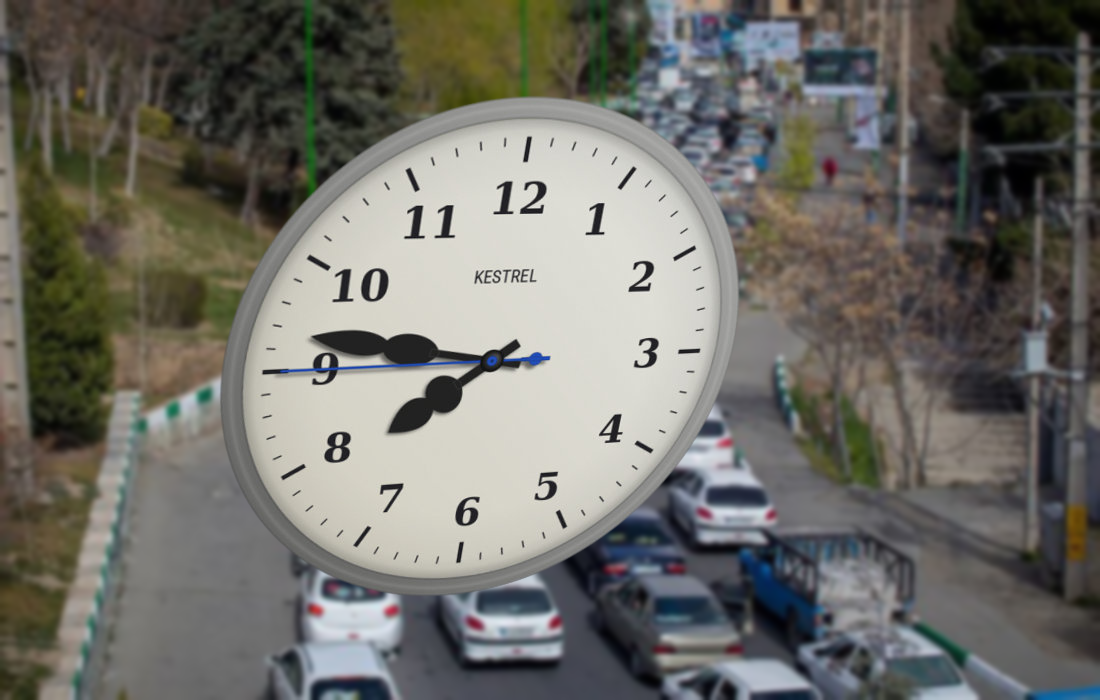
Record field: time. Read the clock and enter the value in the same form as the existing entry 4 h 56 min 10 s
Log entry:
7 h 46 min 45 s
